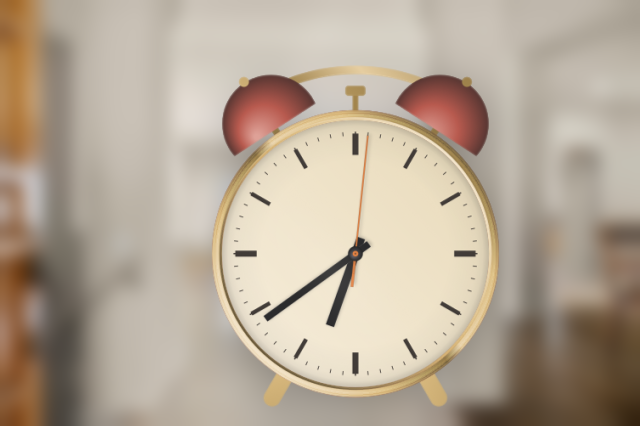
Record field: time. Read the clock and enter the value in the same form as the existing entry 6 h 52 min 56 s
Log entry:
6 h 39 min 01 s
